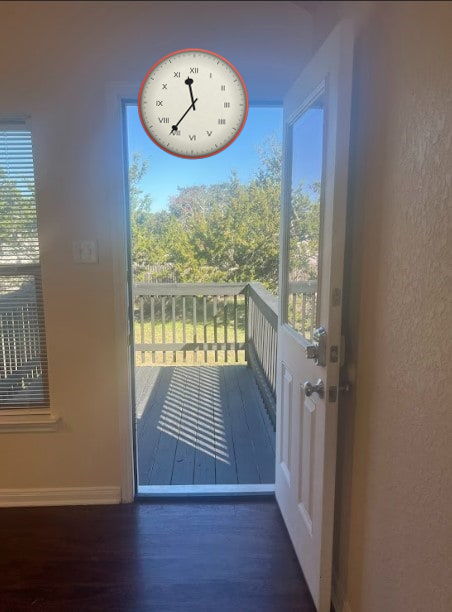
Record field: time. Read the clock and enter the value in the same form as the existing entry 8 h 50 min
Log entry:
11 h 36 min
